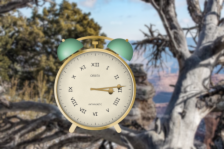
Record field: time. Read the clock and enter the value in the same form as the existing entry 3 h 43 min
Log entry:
3 h 14 min
